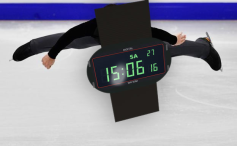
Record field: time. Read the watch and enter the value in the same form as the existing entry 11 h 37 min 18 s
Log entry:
15 h 06 min 16 s
